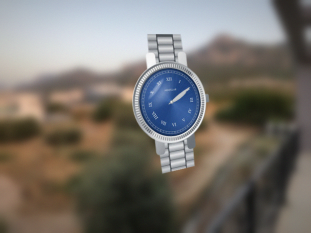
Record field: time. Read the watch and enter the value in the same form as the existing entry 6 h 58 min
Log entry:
2 h 10 min
